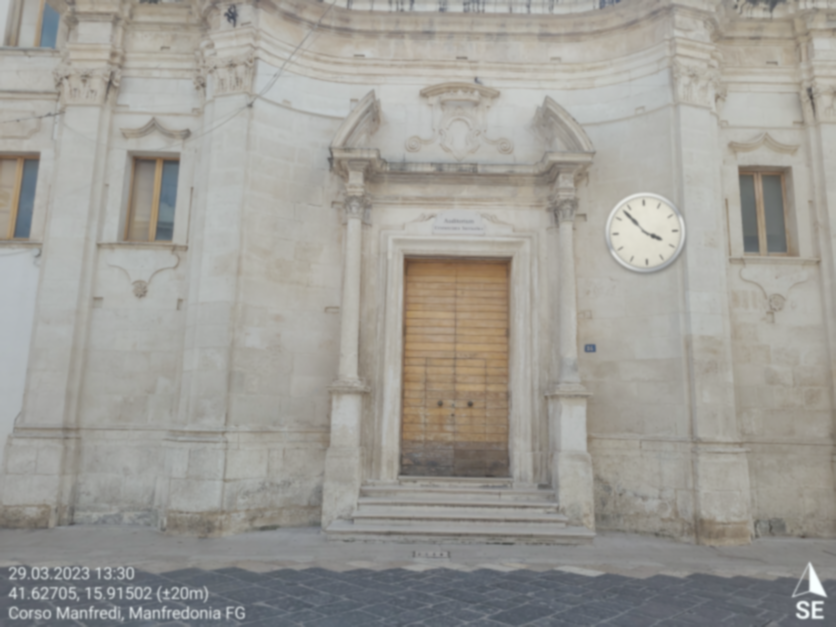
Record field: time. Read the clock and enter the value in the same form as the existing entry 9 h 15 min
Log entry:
3 h 53 min
